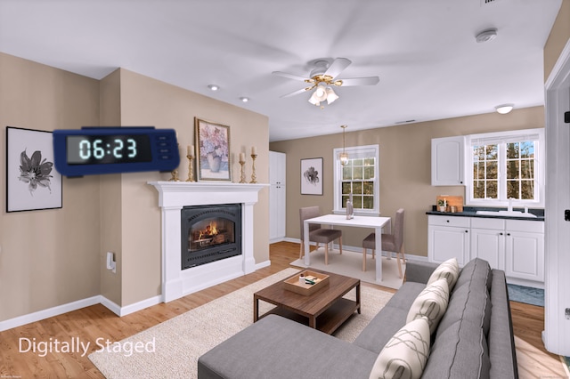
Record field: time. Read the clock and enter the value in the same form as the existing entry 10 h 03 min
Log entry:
6 h 23 min
